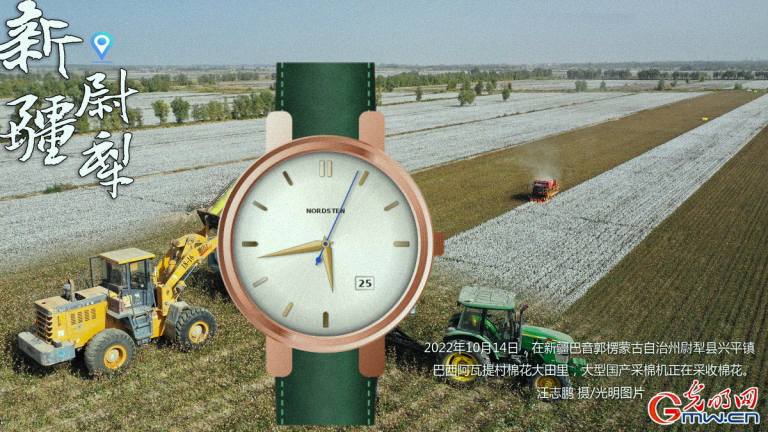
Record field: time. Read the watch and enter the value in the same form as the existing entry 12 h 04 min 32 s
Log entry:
5 h 43 min 04 s
